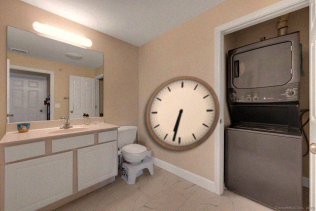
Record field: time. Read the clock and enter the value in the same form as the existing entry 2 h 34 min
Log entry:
6 h 32 min
